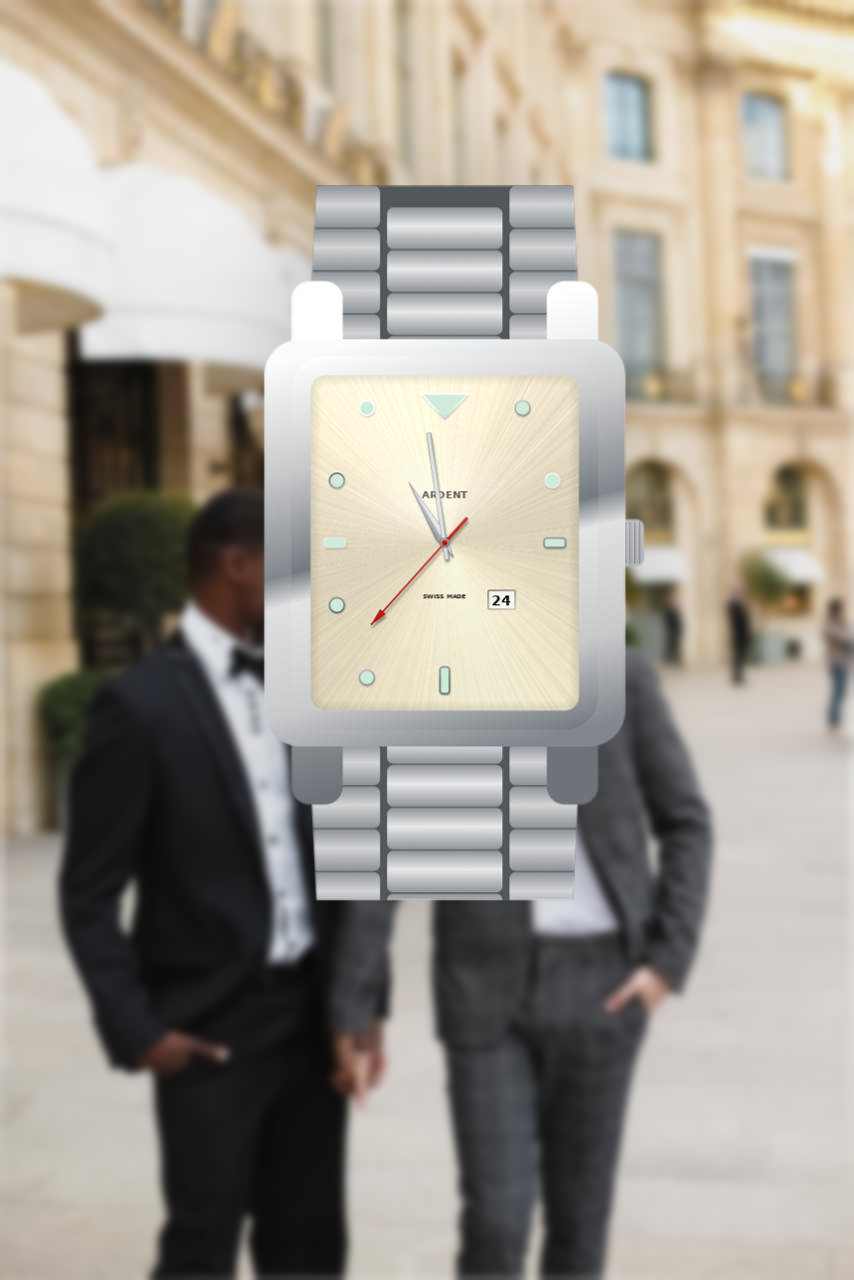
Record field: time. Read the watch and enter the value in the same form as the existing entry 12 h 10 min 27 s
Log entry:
10 h 58 min 37 s
